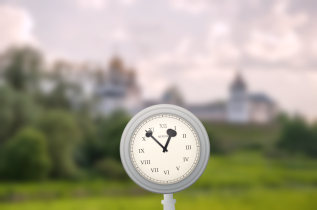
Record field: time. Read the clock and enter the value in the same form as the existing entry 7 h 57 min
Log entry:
12 h 53 min
